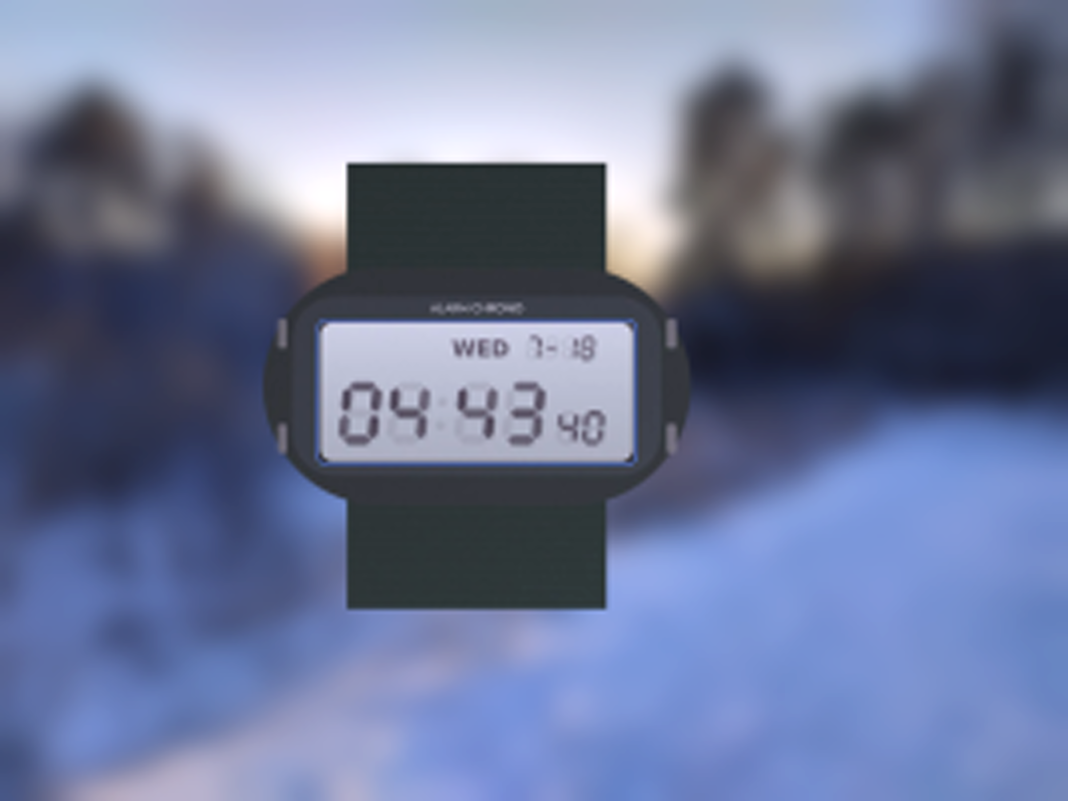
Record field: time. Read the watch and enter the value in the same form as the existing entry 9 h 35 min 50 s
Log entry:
4 h 43 min 40 s
